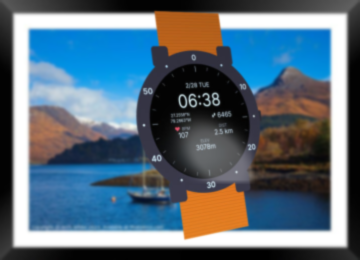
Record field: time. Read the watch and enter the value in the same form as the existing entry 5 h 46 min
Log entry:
6 h 38 min
